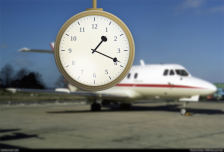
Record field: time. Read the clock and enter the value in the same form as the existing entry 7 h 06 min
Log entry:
1 h 19 min
